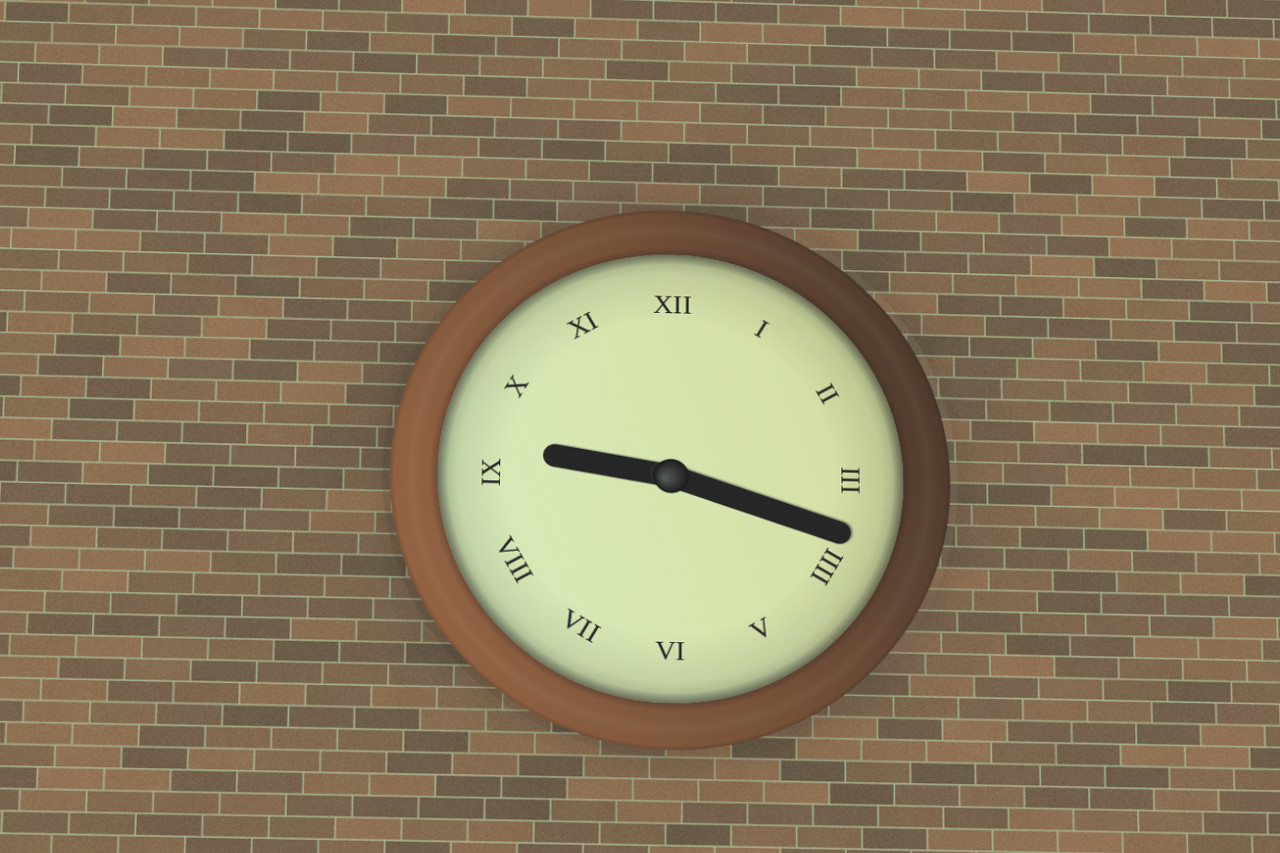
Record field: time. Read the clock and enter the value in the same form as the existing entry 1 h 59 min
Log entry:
9 h 18 min
